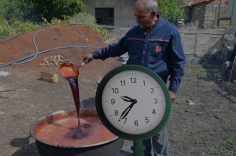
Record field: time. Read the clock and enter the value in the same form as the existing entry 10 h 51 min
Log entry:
9 h 37 min
